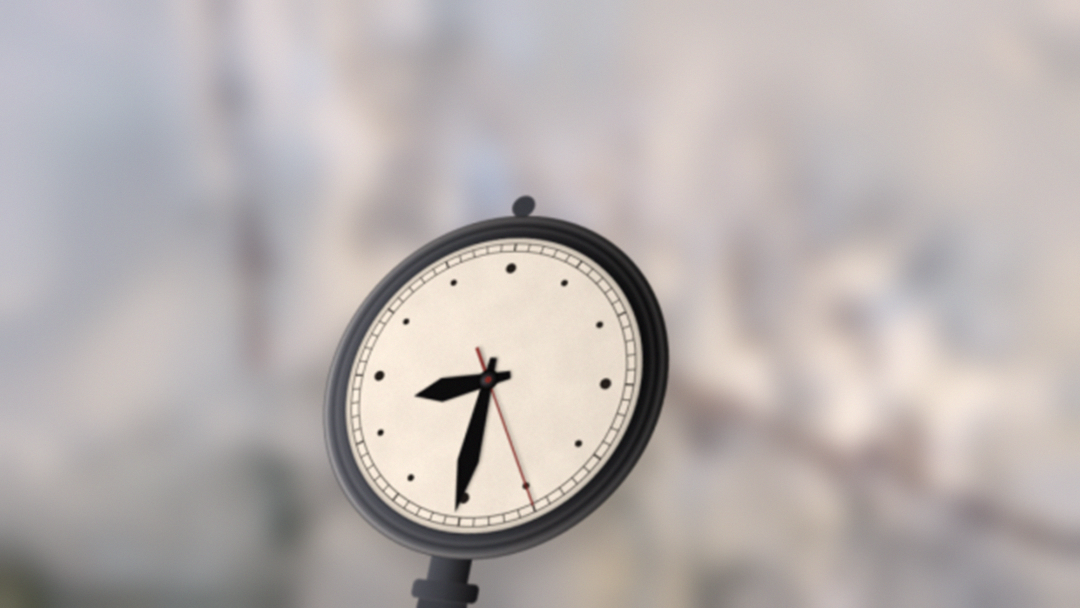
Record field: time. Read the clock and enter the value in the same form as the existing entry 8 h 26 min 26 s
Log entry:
8 h 30 min 25 s
